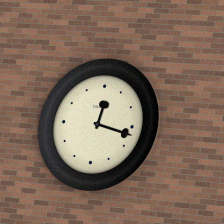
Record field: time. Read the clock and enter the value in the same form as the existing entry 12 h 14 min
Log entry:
12 h 17 min
